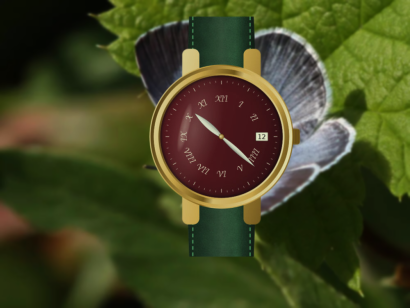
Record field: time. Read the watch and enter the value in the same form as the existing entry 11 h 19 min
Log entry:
10 h 22 min
